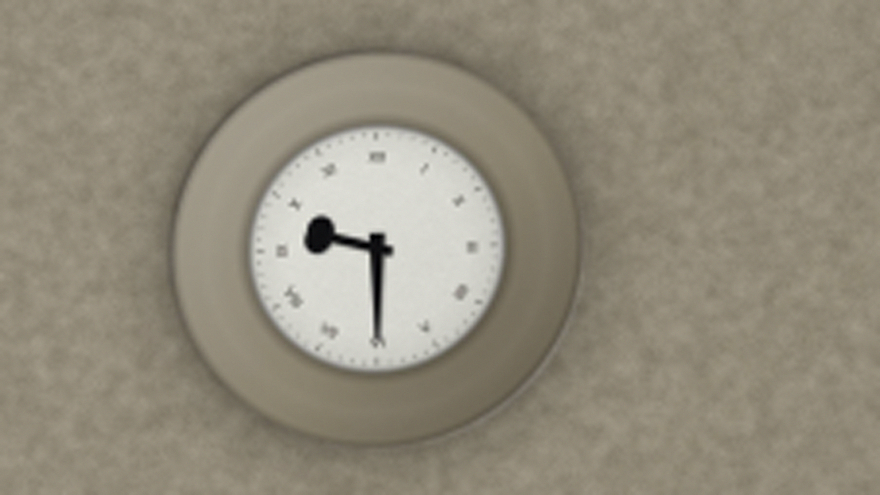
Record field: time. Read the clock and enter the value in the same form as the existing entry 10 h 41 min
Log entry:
9 h 30 min
